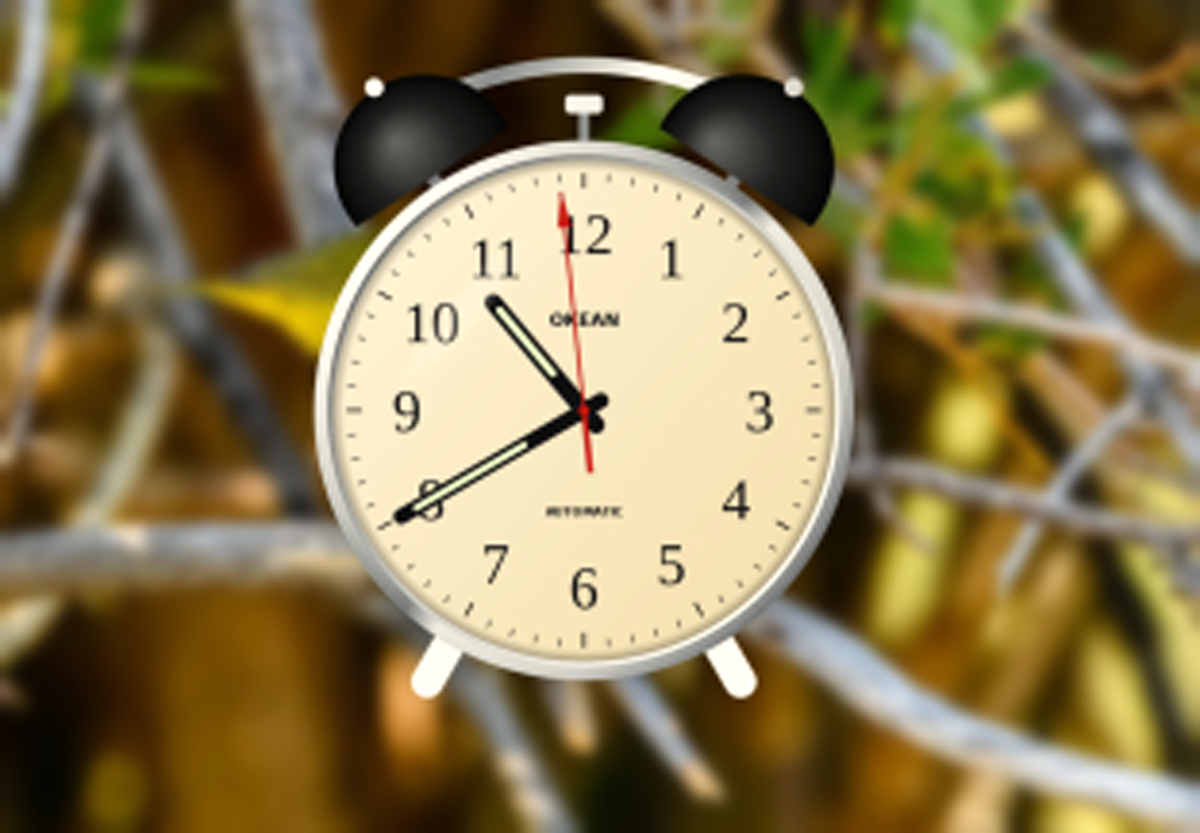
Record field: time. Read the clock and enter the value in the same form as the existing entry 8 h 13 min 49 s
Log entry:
10 h 39 min 59 s
